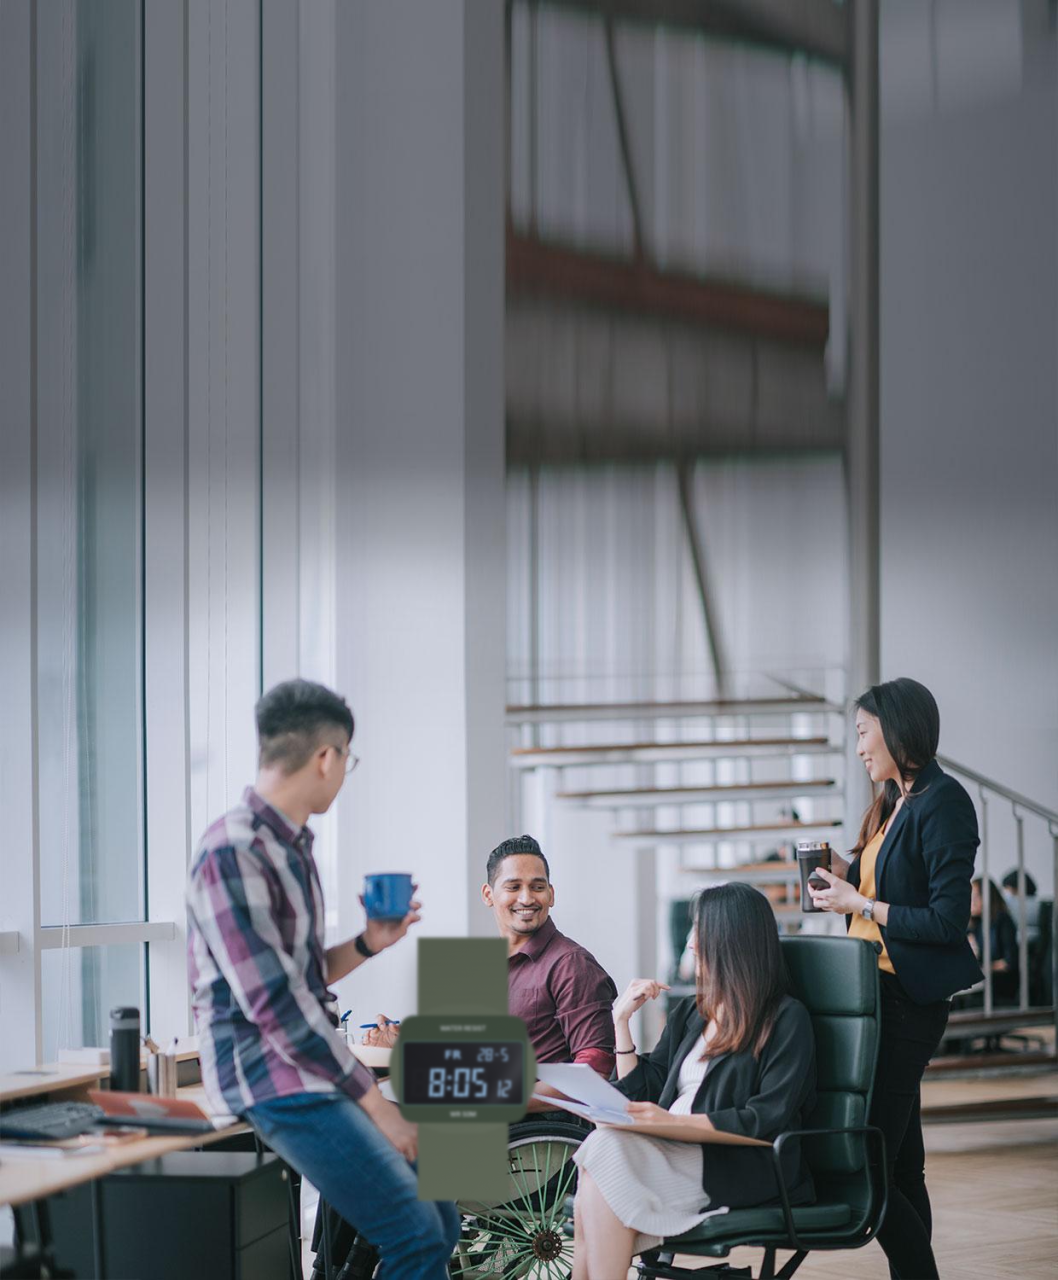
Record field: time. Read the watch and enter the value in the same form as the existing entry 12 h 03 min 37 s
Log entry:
8 h 05 min 12 s
